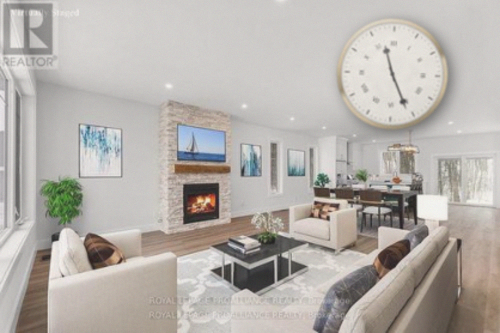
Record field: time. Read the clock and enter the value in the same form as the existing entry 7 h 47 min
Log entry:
11 h 26 min
